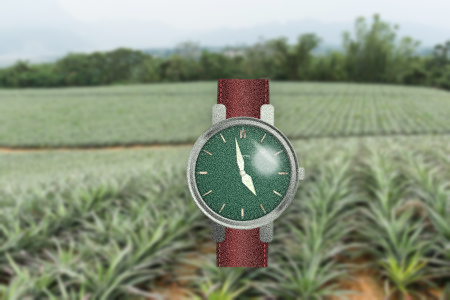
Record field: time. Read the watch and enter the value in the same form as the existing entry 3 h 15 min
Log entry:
4 h 58 min
